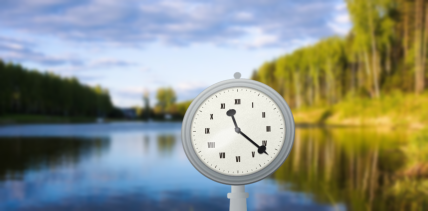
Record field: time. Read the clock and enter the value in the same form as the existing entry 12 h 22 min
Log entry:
11 h 22 min
